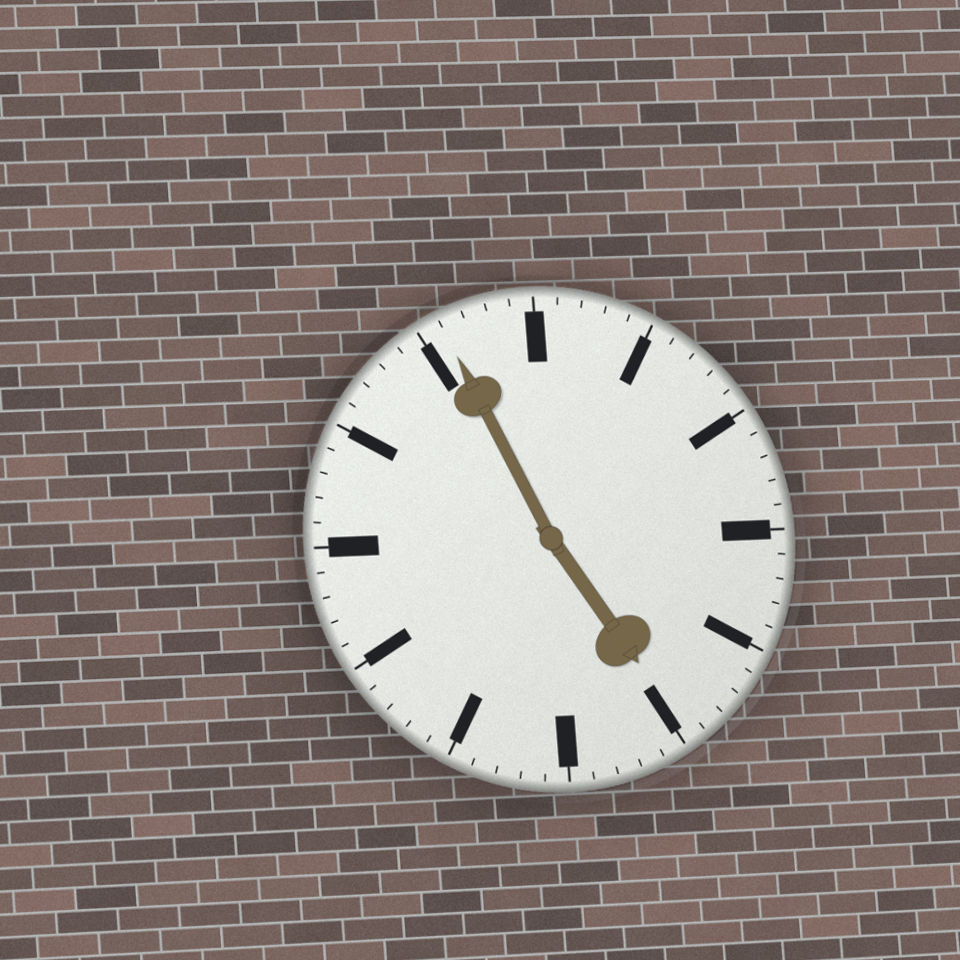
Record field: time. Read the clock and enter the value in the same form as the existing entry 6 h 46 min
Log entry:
4 h 56 min
